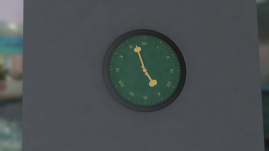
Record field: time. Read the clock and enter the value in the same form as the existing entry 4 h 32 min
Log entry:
4 h 57 min
